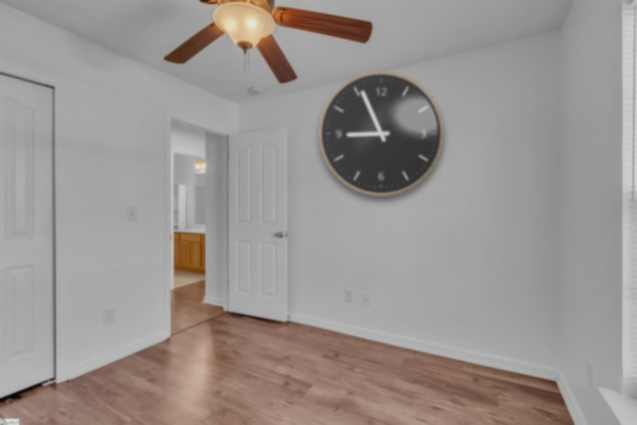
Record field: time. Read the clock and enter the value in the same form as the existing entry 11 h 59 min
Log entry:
8 h 56 min
